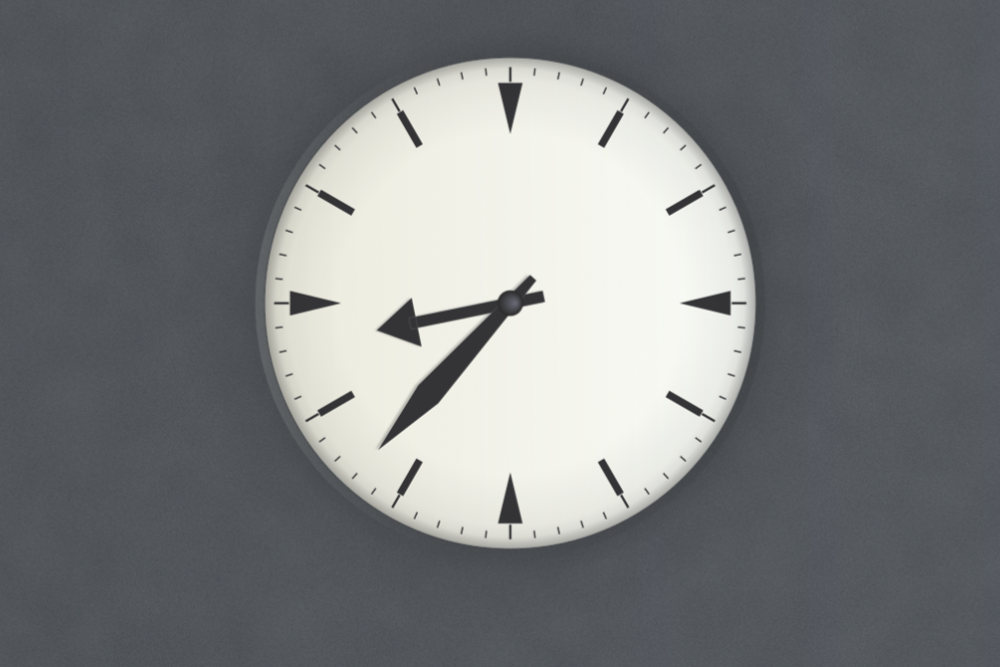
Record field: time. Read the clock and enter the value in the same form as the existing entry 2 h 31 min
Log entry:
8 h 37 min
